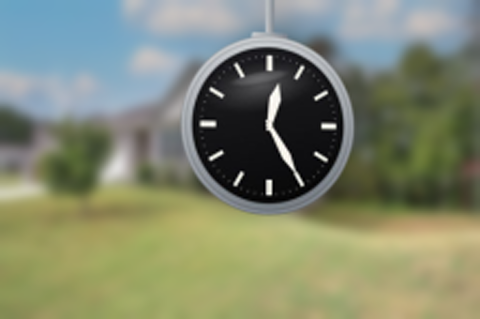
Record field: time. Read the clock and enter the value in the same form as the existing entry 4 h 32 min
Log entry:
12 h 25 min
